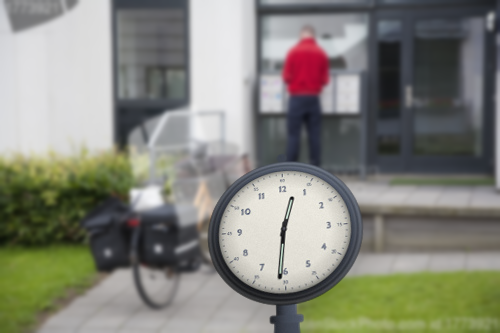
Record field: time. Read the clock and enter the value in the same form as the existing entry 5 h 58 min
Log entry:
12 h 31 min
